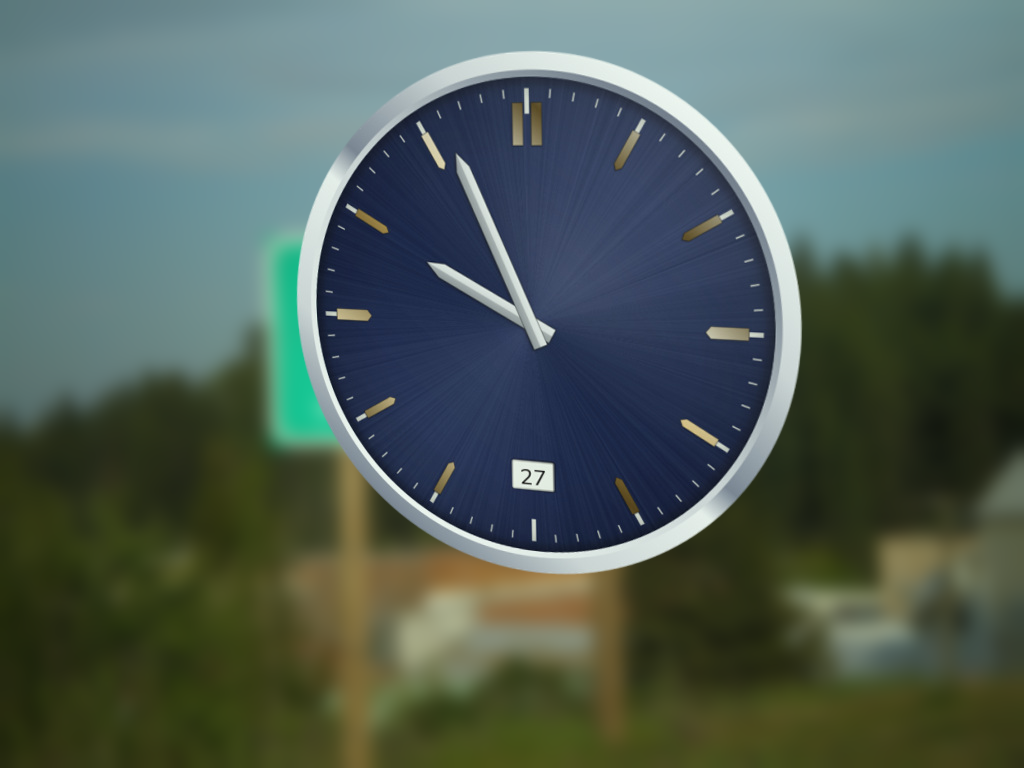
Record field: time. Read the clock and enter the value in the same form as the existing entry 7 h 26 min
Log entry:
9 h 56 min
